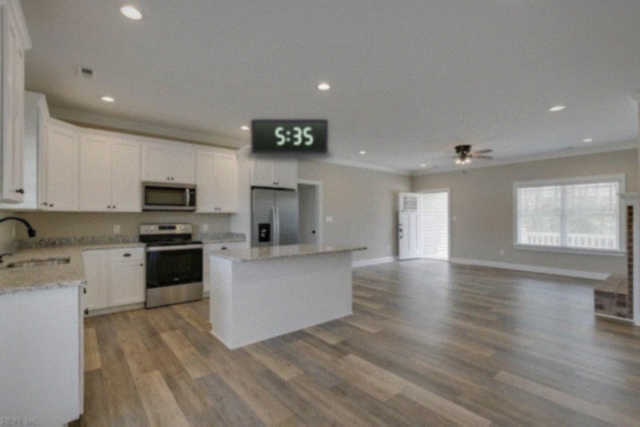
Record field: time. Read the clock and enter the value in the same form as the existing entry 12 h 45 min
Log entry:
5 h 35 min
